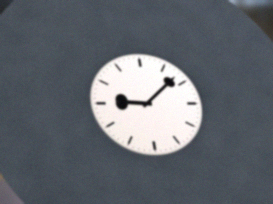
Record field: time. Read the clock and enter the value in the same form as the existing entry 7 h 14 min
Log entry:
9 h 08 min
